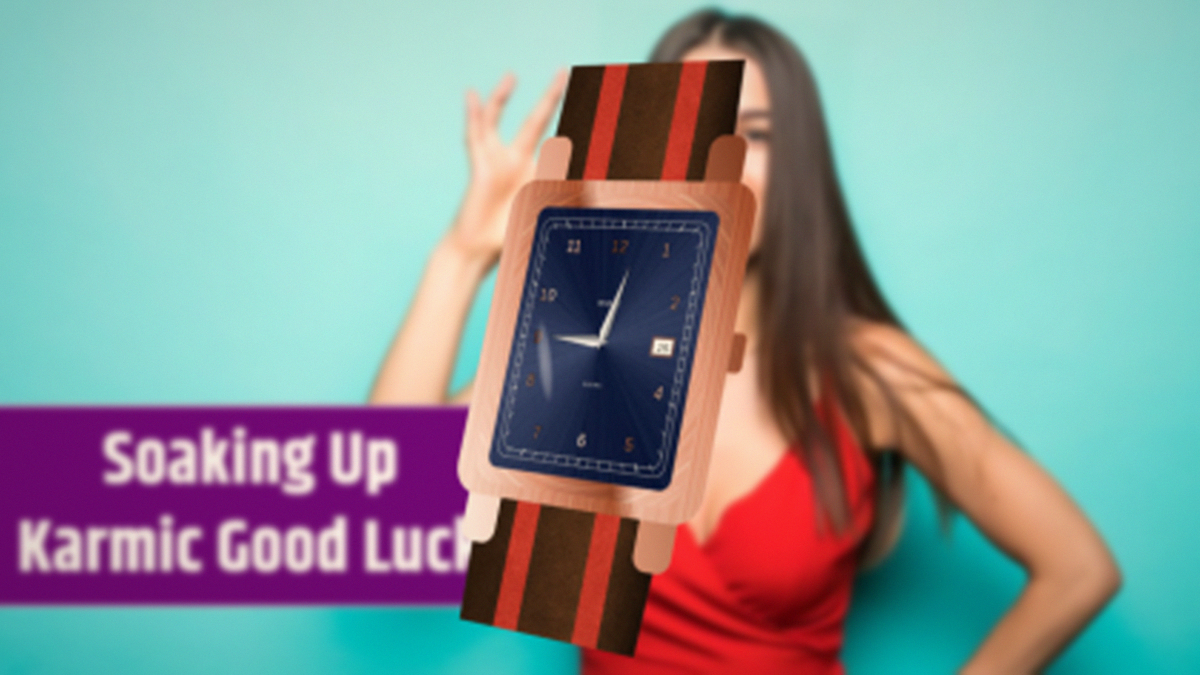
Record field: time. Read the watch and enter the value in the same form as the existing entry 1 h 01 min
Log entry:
9 h 02 min
